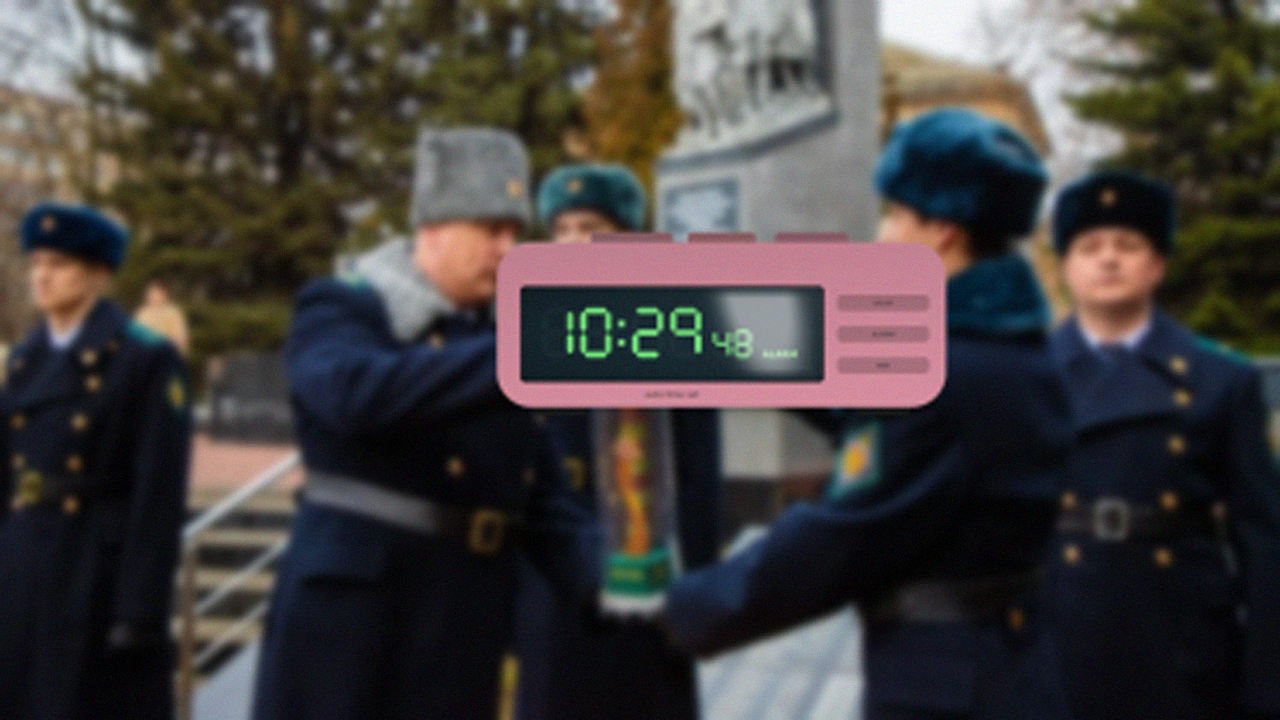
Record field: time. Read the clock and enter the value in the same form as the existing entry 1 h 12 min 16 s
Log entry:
10 h 29 min 48 s
